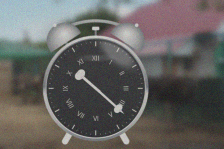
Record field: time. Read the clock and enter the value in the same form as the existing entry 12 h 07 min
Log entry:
10 h 22 min
